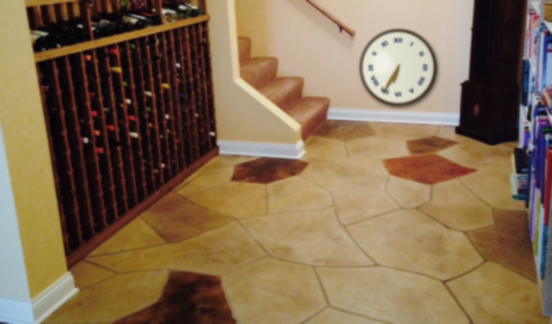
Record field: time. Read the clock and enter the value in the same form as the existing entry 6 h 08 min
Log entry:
6 h 35 min
